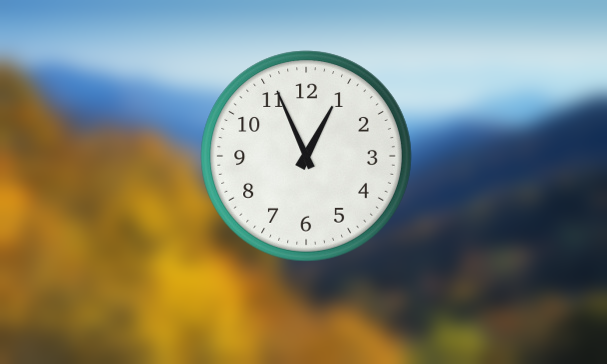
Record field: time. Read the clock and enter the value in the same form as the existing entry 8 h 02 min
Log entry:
12 h 56 min
